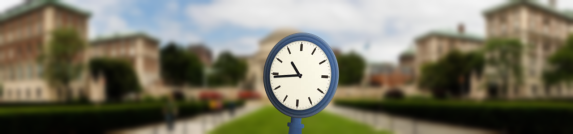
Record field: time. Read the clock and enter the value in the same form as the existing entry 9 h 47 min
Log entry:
10 h 44 min
